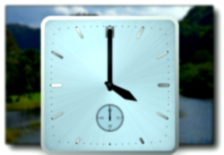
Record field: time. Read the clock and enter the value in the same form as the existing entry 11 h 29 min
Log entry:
4 h 00 min
